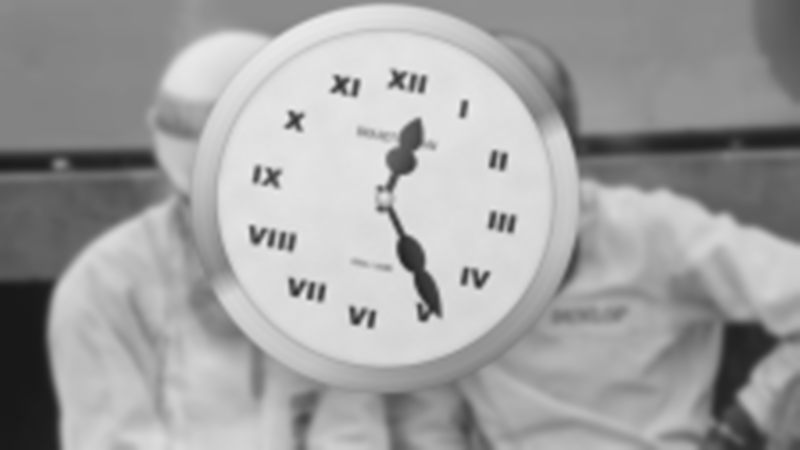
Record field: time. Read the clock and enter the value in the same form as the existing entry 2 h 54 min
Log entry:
12 h 24 min
